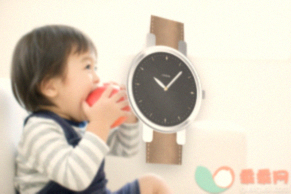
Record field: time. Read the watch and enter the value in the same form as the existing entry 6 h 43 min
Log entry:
10 h 07 min
